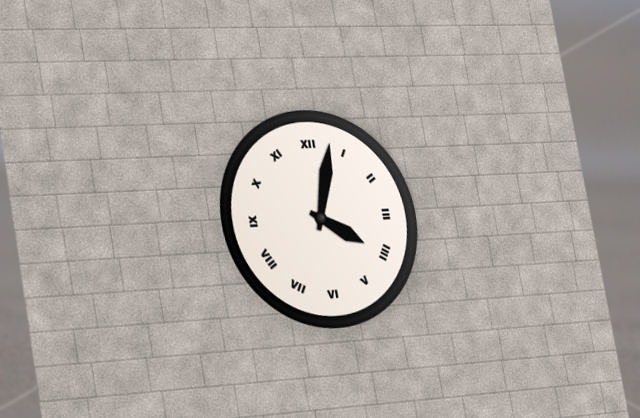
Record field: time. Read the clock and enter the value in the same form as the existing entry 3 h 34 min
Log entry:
4 h 03 min
